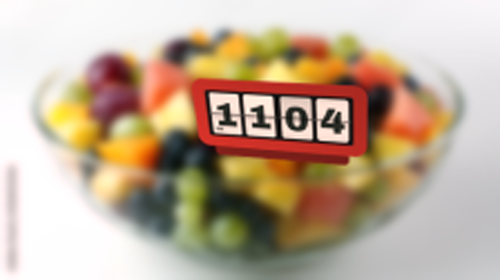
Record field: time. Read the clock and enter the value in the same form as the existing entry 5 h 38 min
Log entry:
11 h 04 min
